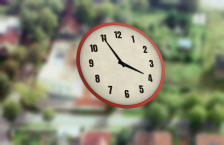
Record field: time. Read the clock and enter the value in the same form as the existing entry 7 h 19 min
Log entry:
3 h 55 min
